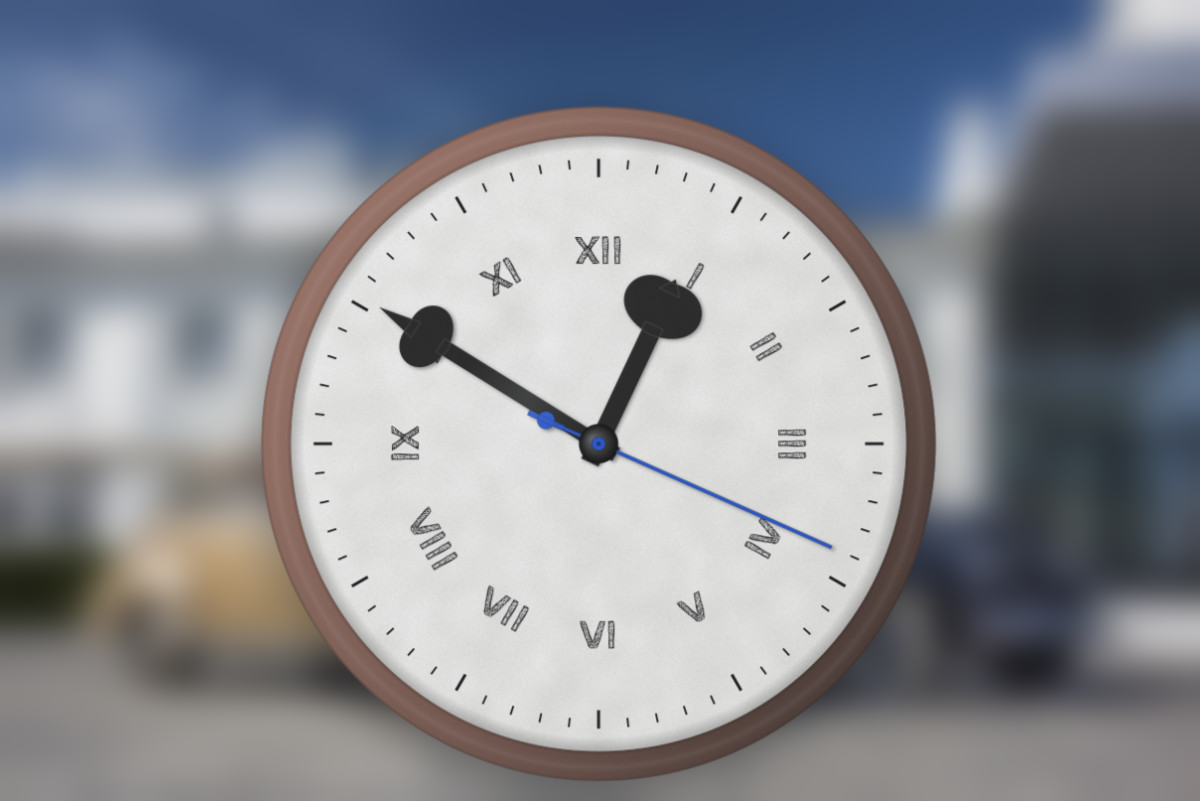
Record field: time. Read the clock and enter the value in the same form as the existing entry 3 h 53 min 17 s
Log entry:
12 h 50 min 19 s
